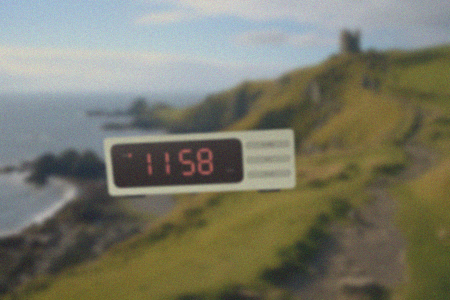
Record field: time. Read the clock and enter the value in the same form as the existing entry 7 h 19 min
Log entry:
11 h 58 min
